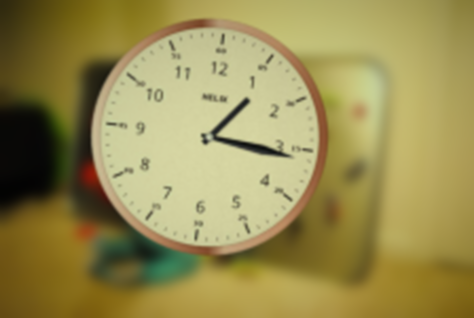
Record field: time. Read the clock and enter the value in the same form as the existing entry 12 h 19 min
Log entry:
1 h 16 min
